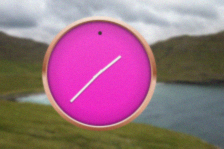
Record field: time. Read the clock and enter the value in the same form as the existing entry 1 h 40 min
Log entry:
1 h 37 min
